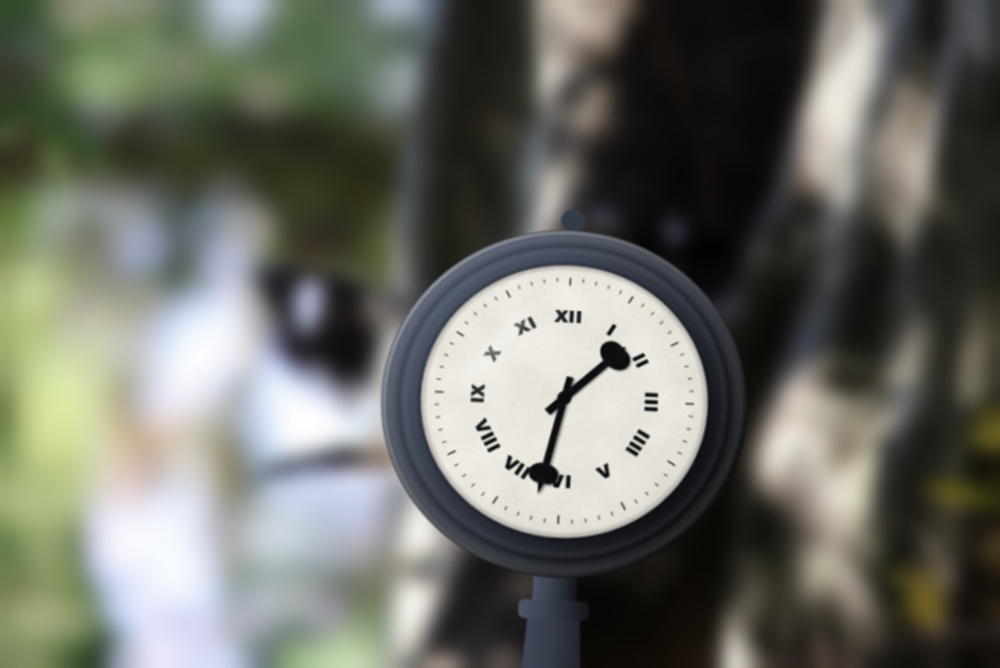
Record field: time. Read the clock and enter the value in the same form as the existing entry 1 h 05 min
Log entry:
1 h 32 min
